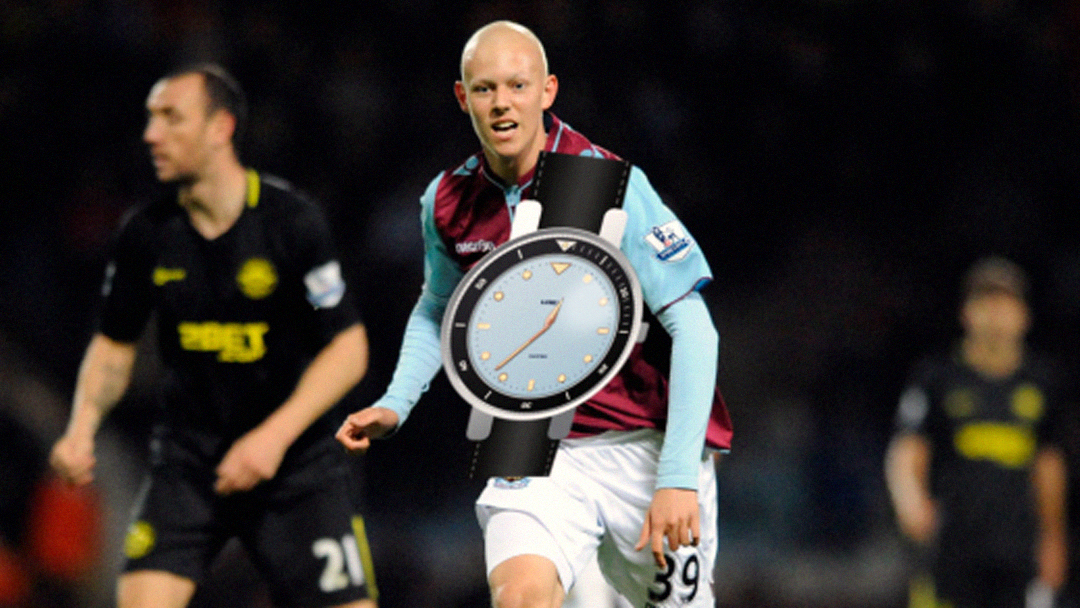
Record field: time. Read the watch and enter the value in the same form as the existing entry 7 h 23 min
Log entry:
12 h 37 min
